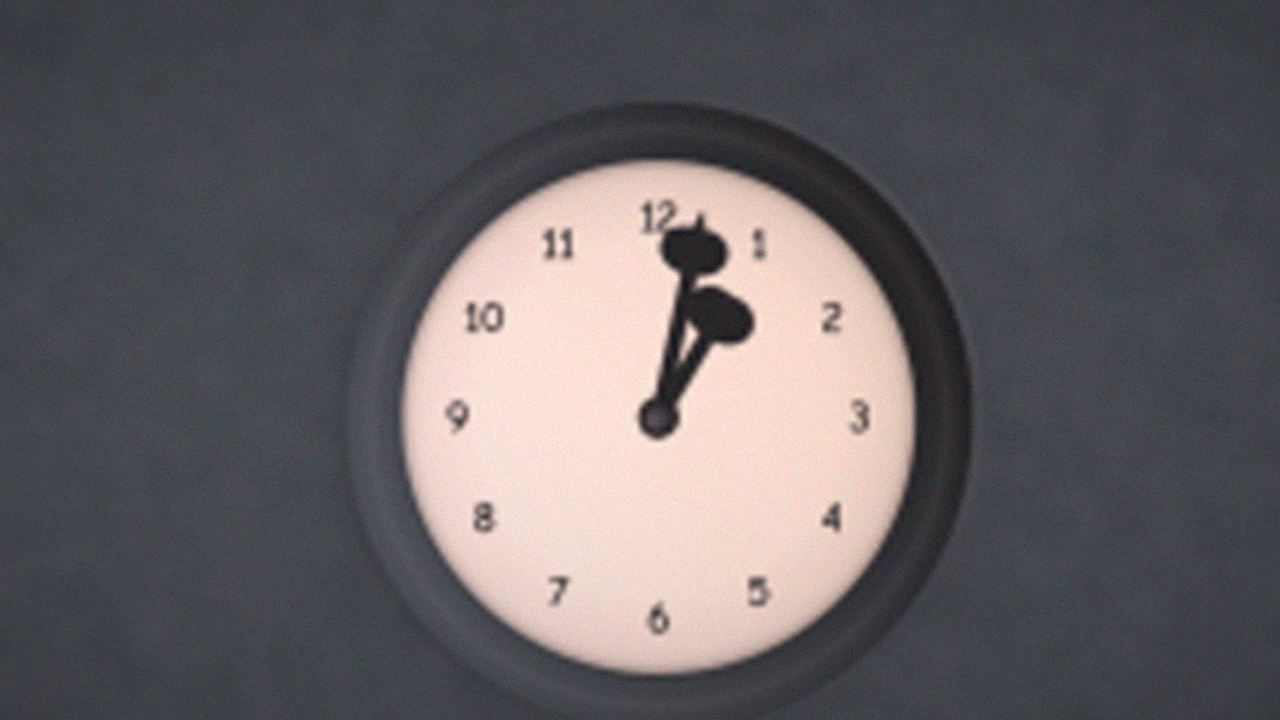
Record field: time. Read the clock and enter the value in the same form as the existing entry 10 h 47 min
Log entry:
1 h 02 min
